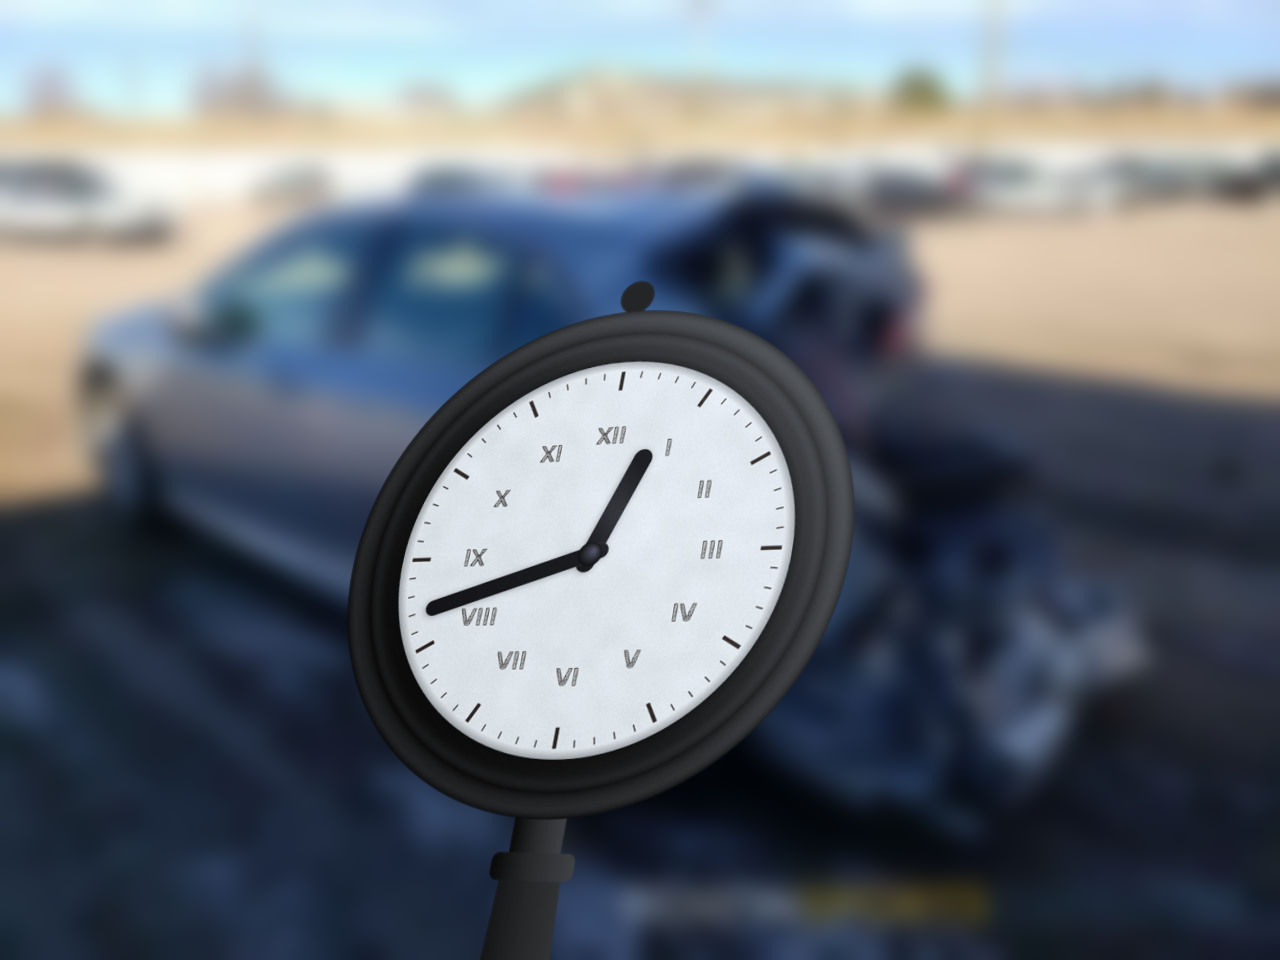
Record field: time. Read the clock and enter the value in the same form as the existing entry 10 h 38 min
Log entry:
12 h 42 min
